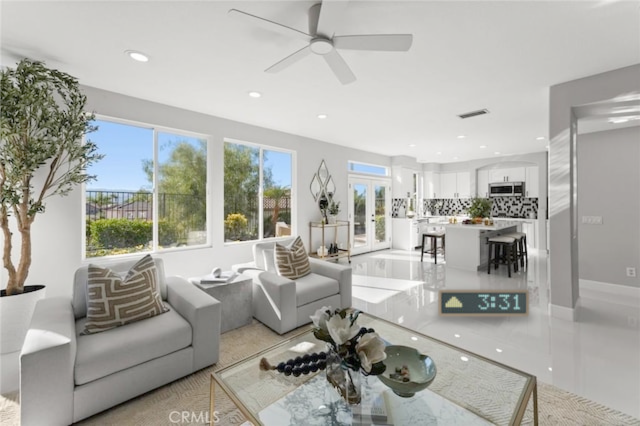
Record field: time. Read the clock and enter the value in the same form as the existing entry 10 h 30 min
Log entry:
3 h 31 min
